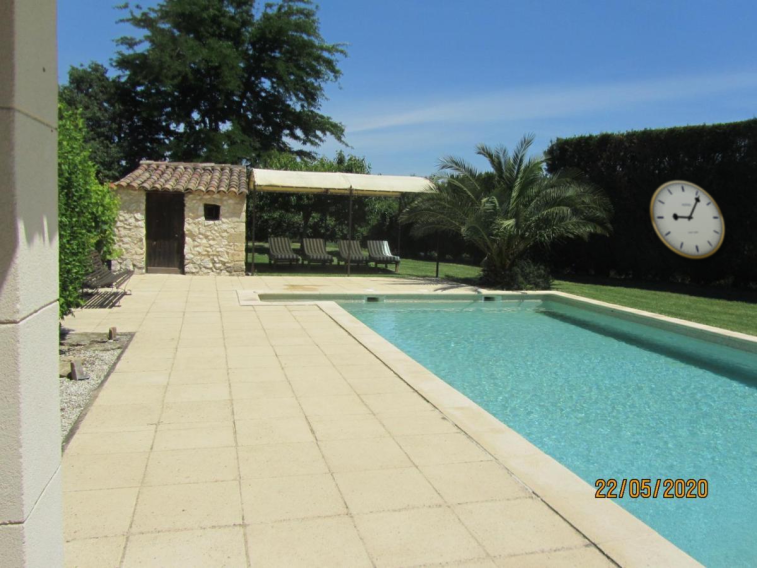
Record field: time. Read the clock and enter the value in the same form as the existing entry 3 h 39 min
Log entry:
9 h 06 min
